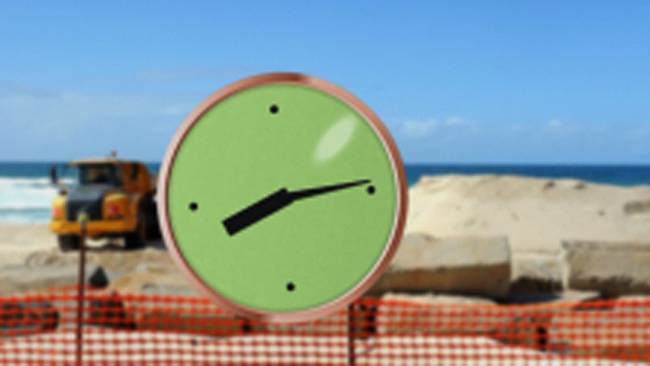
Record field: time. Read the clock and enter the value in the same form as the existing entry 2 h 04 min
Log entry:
8 h 14 min
